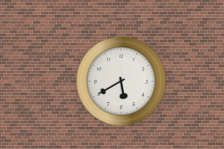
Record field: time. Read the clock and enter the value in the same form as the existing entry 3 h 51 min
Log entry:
5 h 40 min
